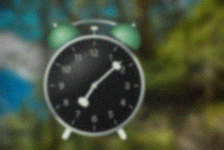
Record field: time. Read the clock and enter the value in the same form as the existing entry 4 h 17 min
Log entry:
7 h 08 min
